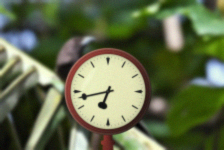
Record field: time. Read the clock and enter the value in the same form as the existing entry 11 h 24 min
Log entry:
6 h 43 min
